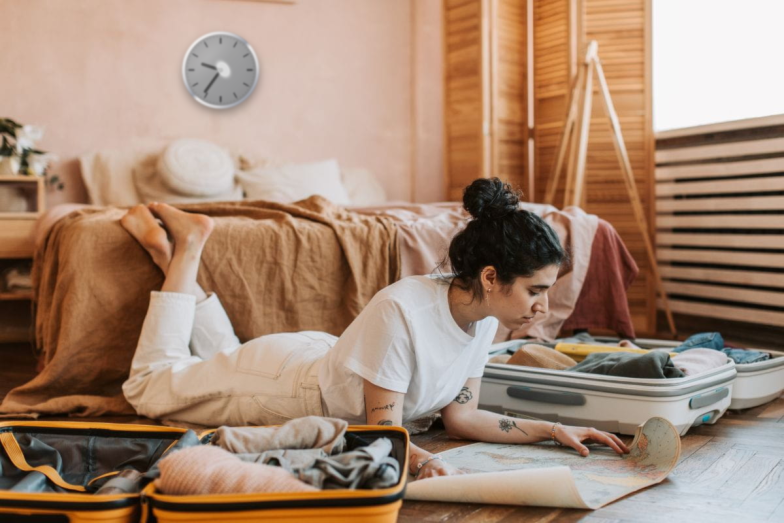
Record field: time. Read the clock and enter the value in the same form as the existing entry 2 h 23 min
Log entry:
9 h 36 min
